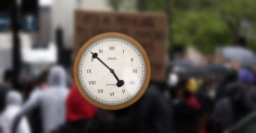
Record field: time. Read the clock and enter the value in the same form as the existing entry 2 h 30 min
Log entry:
4 h 52 min
